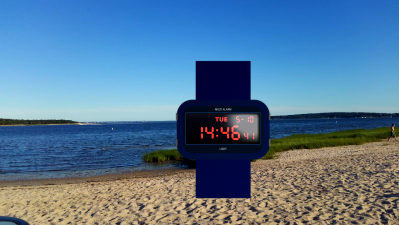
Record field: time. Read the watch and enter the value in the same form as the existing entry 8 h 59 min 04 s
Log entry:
14 h 46 min 41 s
